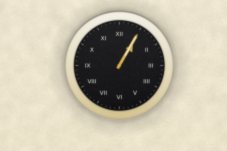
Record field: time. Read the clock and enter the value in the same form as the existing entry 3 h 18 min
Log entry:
1 h 05 min
